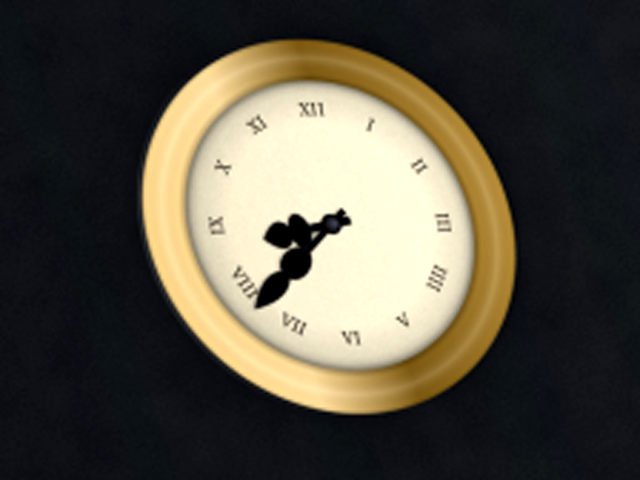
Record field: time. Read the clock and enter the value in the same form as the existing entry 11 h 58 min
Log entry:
8 h 38 min
